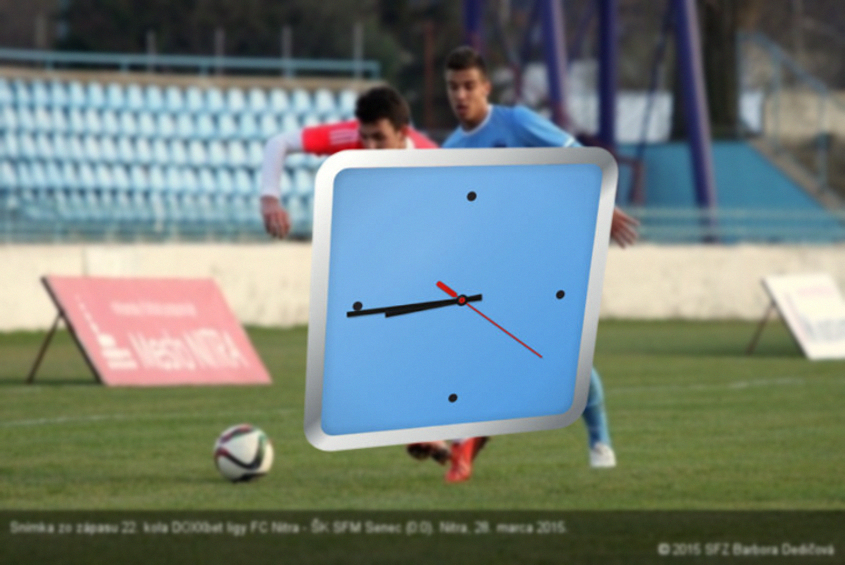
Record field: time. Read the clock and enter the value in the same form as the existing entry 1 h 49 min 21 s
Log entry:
8 h 44 min 21 s
